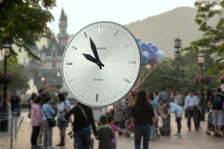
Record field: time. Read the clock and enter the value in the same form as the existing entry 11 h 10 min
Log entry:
9 h 56 min
